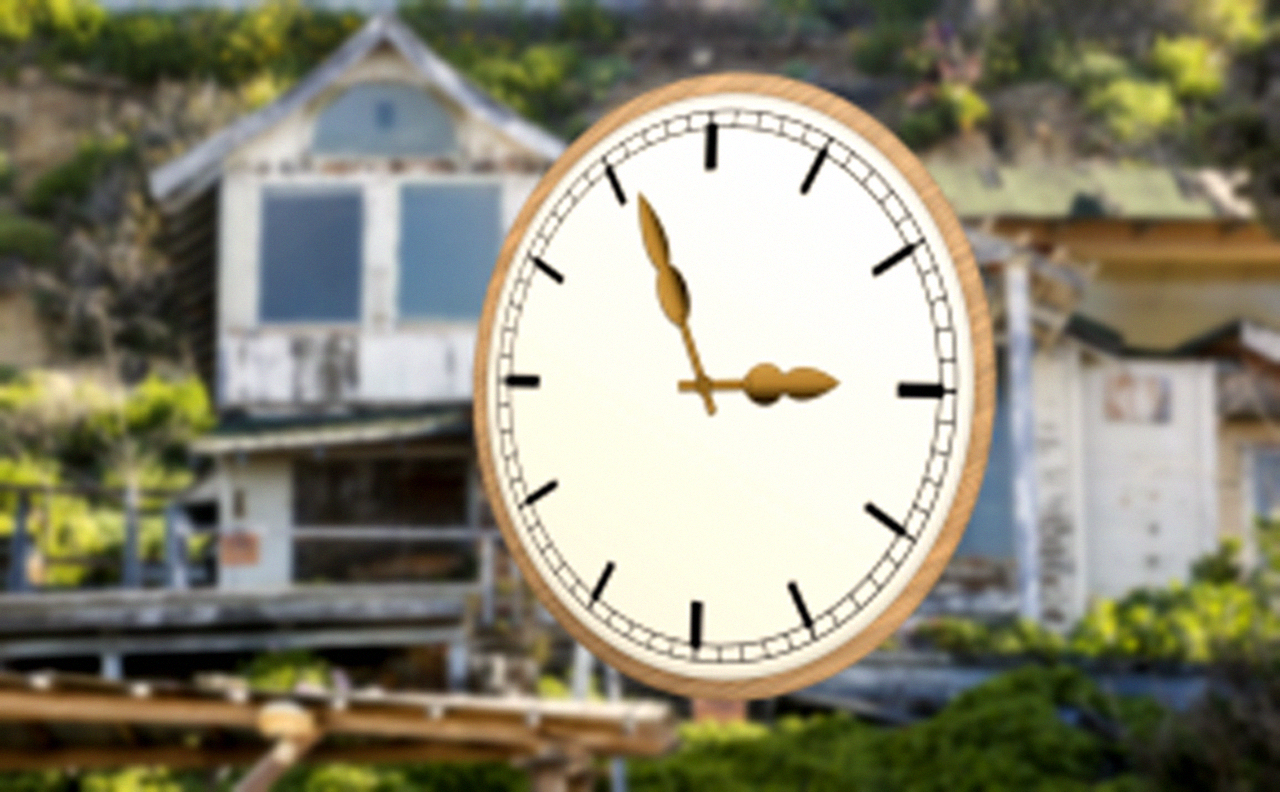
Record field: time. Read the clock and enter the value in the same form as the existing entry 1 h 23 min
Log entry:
2 h 56 min
